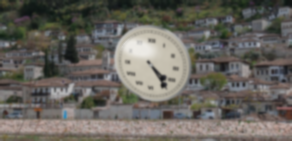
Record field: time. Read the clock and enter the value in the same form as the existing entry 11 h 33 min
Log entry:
4 h 24 min
